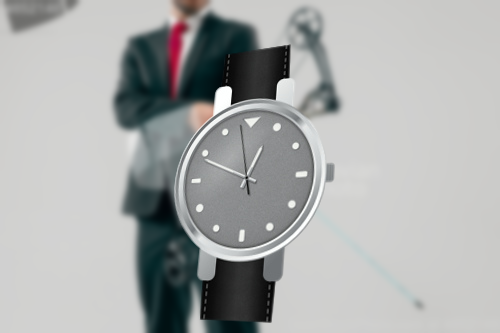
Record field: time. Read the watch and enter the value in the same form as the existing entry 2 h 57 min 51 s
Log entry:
12 h 48 min 58 s
